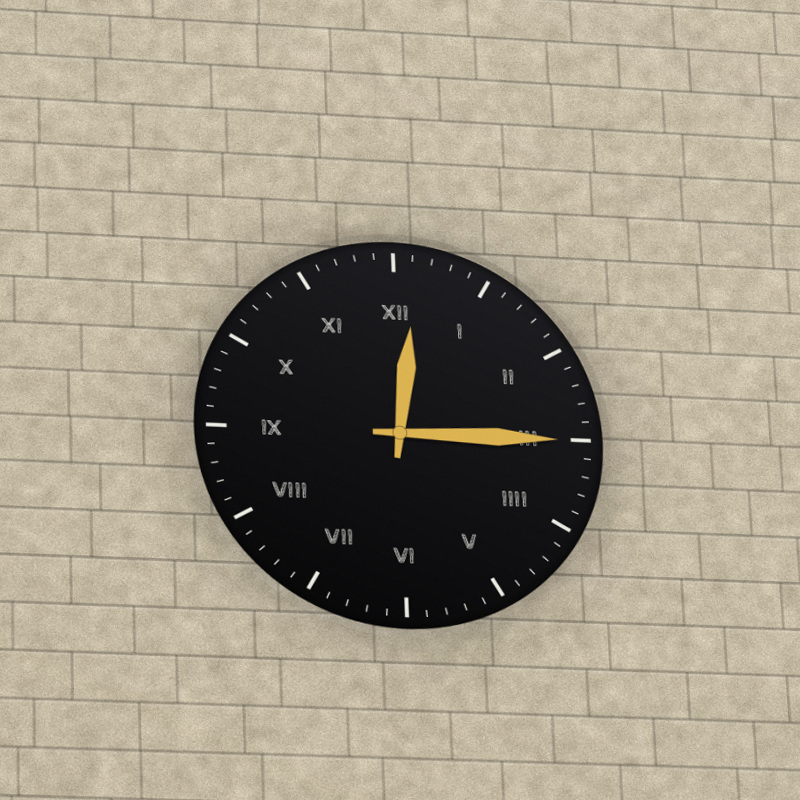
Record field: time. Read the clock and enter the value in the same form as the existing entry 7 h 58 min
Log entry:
12 h 15 min
